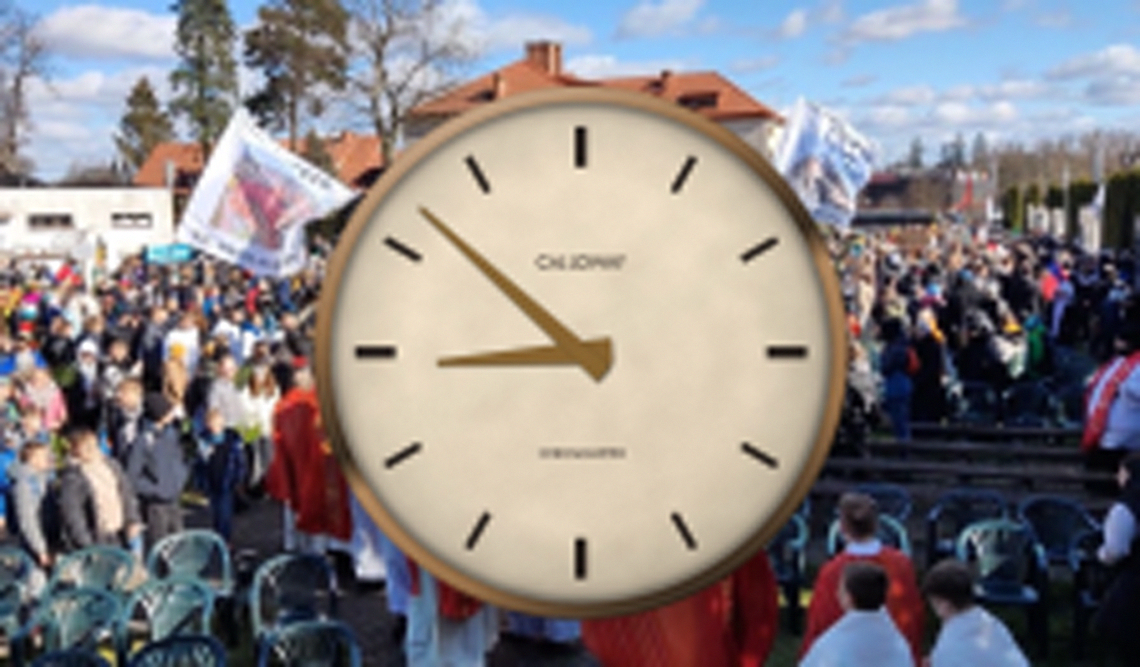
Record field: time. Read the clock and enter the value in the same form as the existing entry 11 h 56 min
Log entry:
8 h 52 min
